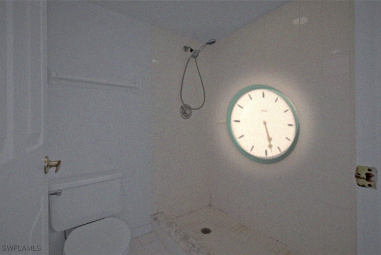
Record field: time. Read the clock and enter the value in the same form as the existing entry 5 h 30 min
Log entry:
5 h 28 min
